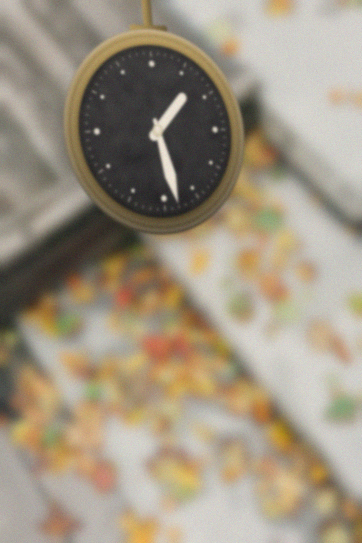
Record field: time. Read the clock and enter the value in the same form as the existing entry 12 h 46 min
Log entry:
1 h 28 min
